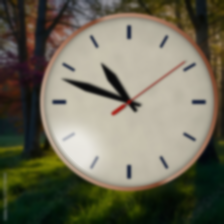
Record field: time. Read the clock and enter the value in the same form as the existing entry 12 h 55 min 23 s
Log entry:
10 h 48 min 09 s
